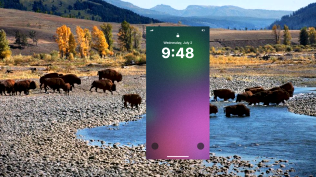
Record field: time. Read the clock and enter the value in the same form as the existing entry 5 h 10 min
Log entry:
9 h 48 min
